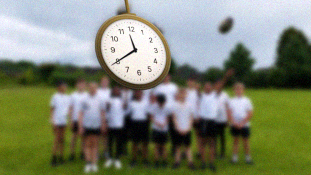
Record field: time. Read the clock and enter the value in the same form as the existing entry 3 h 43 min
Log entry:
11 h 40 min
